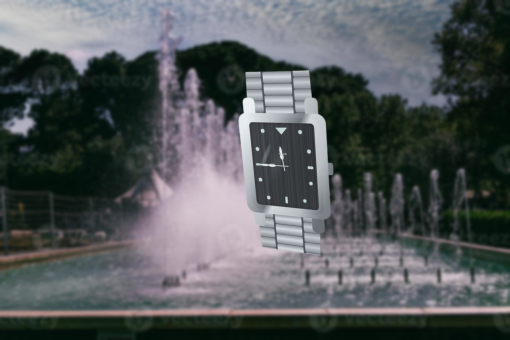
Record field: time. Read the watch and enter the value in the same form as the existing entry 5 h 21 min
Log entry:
11 h 45 min
